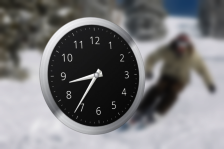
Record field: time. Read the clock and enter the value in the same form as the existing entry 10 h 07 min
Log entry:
8 h 36 min
